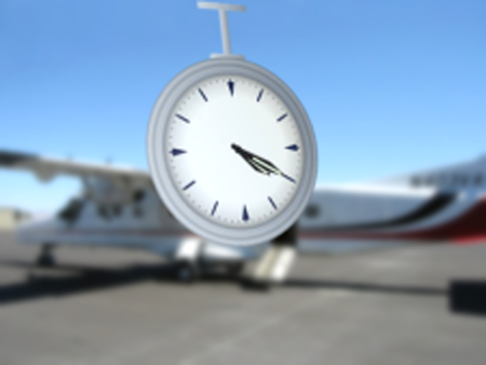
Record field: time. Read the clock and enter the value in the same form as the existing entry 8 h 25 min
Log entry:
4 h 20 min
